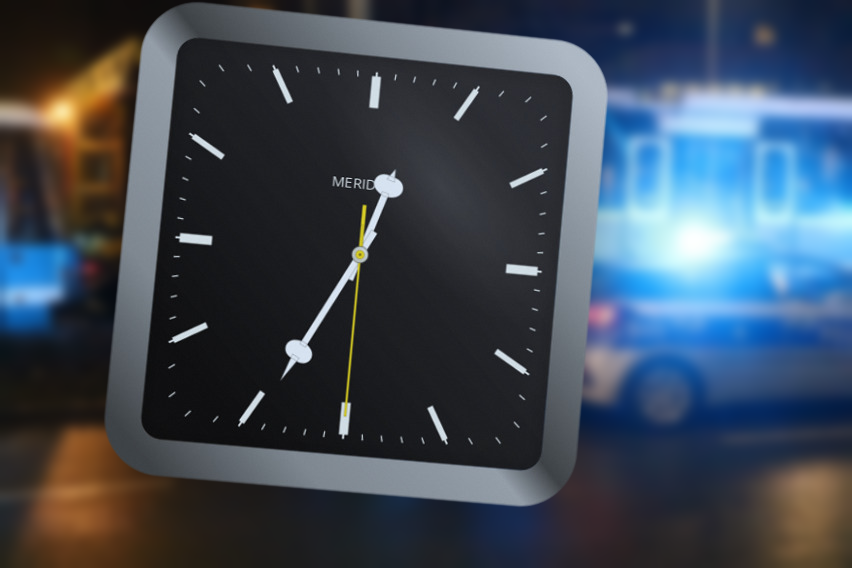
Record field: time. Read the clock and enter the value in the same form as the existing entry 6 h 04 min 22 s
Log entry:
12 h 34 min 30 s
